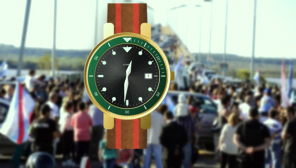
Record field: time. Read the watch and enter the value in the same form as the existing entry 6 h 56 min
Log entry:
12 h 31 min
